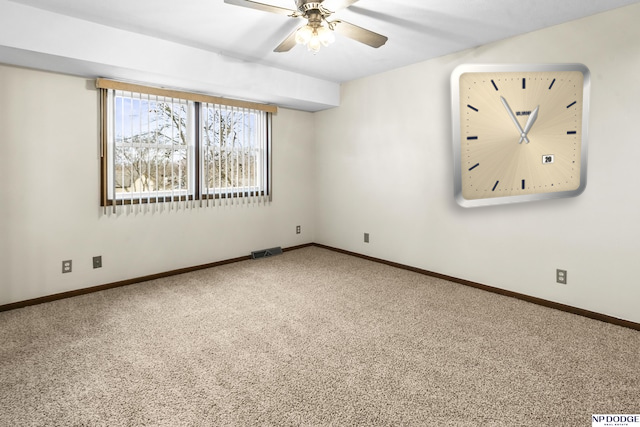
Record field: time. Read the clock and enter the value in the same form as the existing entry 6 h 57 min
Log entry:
12 h 55 min
